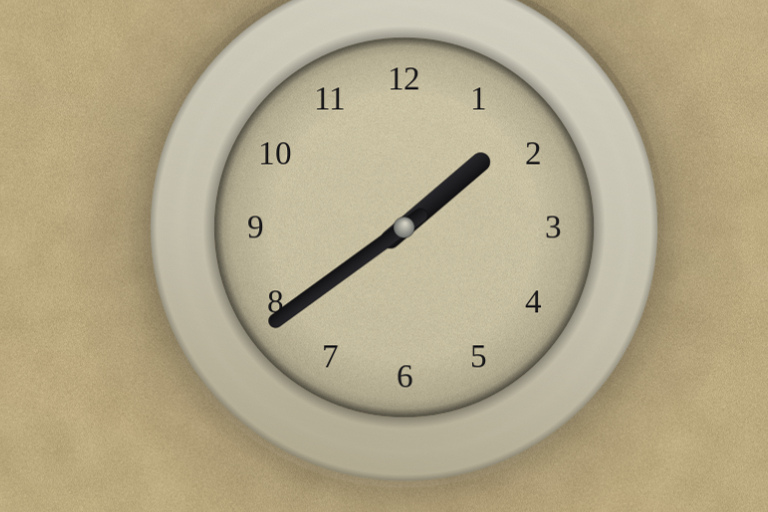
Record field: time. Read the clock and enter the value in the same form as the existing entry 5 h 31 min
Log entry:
1 h 39 min
